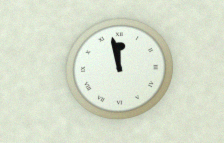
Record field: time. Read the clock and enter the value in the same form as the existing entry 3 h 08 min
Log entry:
11 h 58 min
